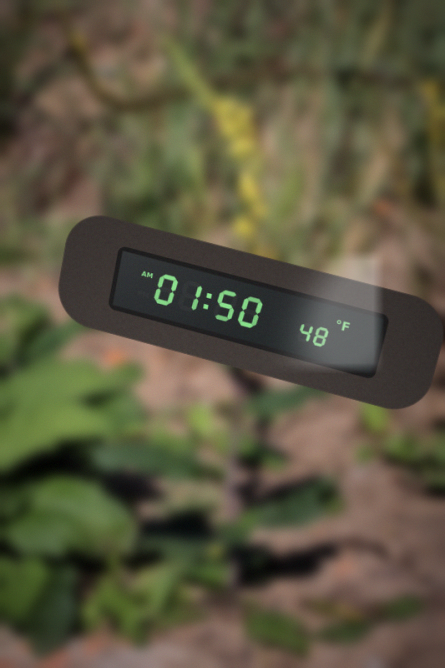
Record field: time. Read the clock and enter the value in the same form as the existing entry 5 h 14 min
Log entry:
1 h 50 min
